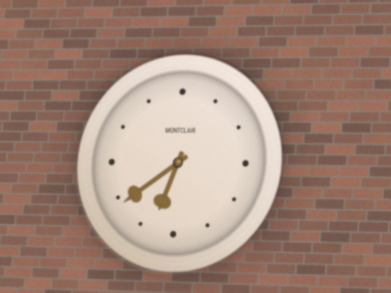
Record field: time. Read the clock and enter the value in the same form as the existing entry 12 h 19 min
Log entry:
6 h 39 min
